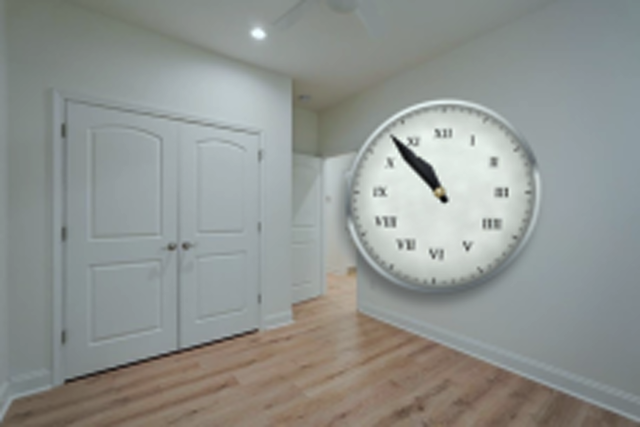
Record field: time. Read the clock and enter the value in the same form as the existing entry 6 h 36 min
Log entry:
10 h 53 min
